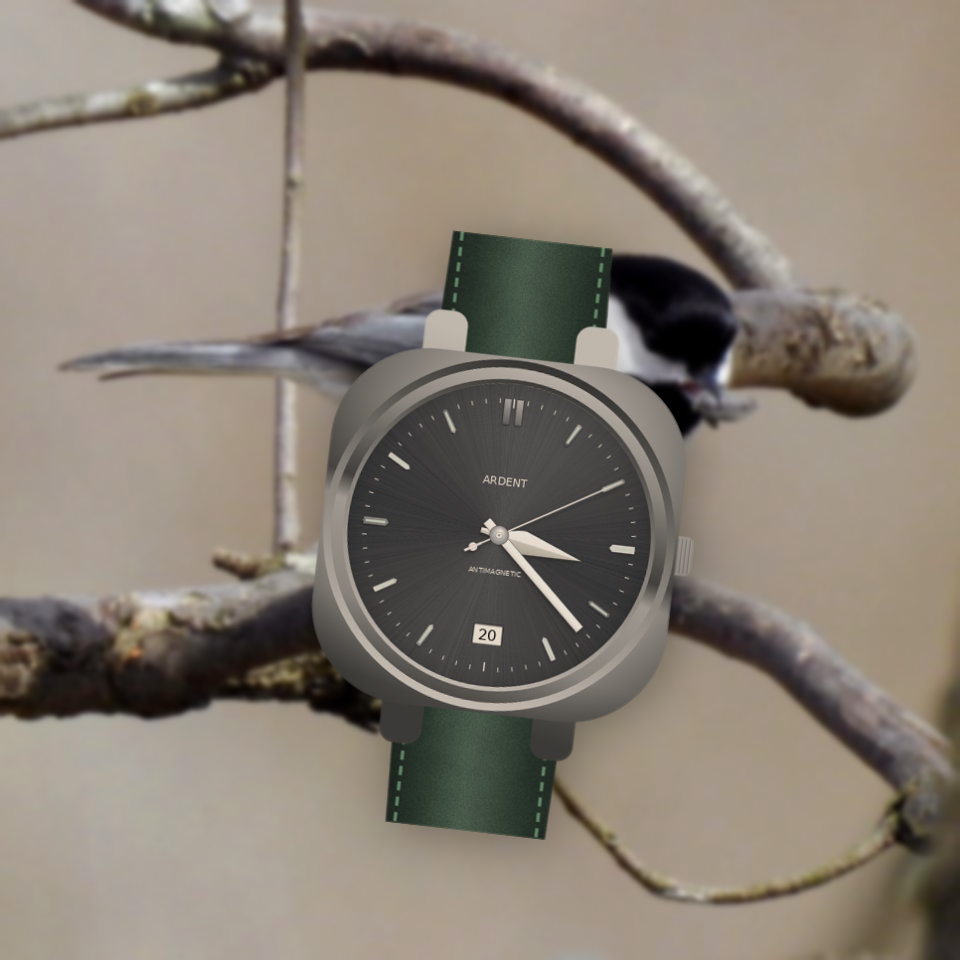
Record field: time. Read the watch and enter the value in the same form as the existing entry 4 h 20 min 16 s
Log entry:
3 h 22 min 10 s
